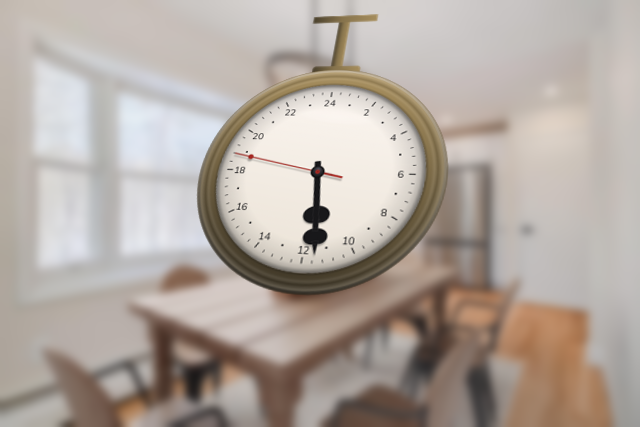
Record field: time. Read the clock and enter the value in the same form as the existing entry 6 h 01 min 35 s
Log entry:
11 h 28 min 47 s
